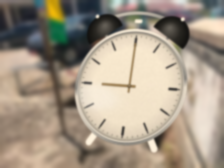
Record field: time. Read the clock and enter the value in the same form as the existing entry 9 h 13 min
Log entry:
9 h 00 min
